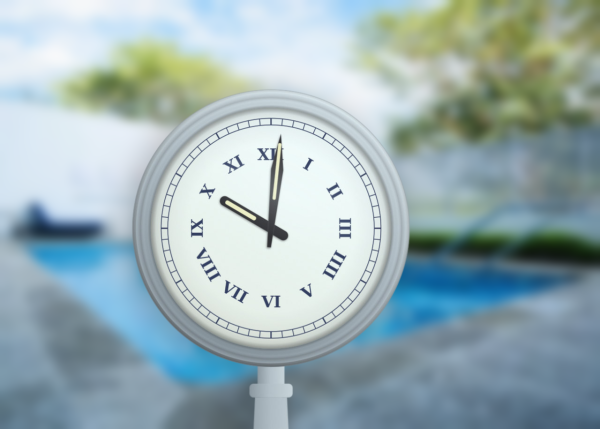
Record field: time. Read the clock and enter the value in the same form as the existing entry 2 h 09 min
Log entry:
10 h 01 min
